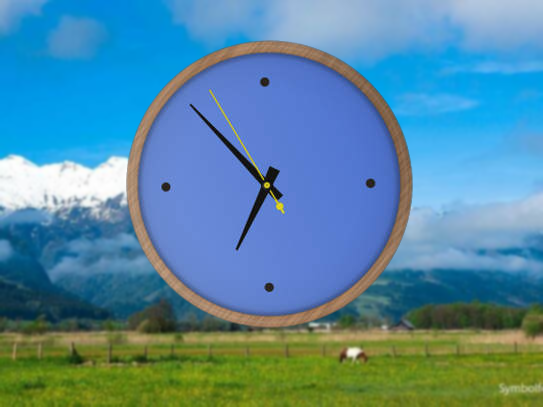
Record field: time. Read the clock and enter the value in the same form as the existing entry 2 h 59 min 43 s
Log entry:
6 h 52 min 55 s
